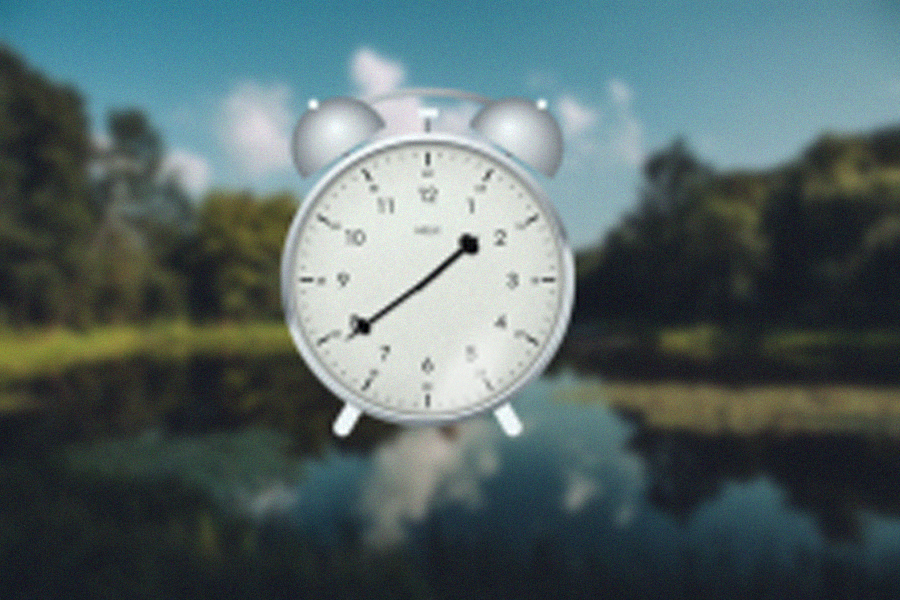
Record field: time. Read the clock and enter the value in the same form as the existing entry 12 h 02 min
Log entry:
1 h 39 min
